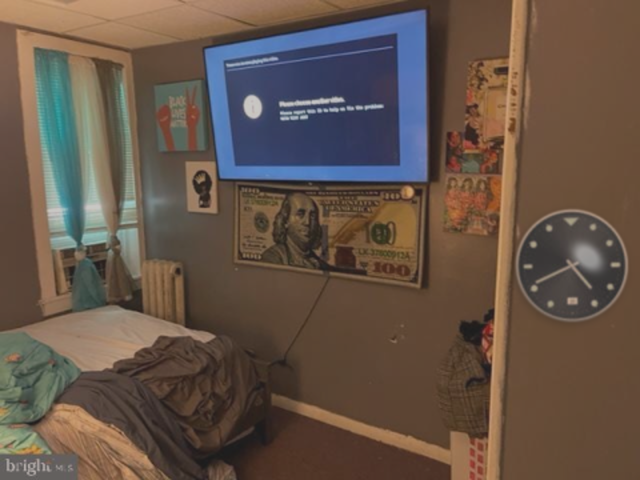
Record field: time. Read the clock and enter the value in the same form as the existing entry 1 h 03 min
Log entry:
4 h 41 min
